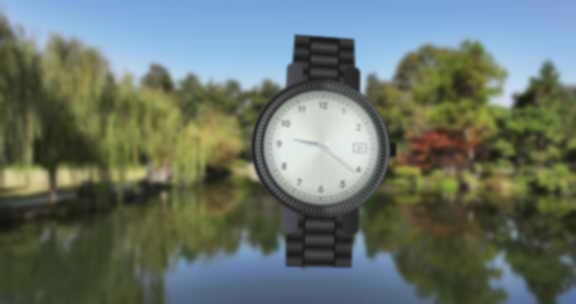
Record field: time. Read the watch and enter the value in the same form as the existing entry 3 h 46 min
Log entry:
9 h 21 min
